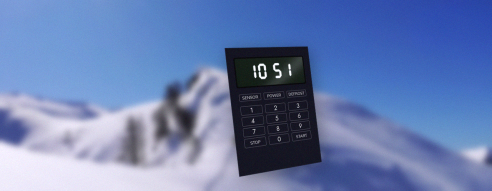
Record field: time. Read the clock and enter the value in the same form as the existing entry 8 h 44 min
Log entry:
10 h 51 min
